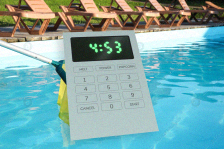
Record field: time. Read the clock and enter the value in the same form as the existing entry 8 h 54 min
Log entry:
4 h 53 min
